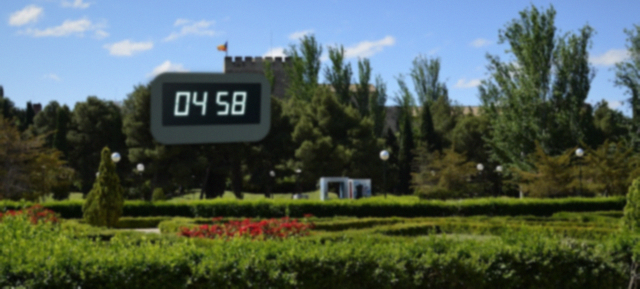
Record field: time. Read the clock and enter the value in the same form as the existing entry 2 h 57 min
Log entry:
4 h 58 min
